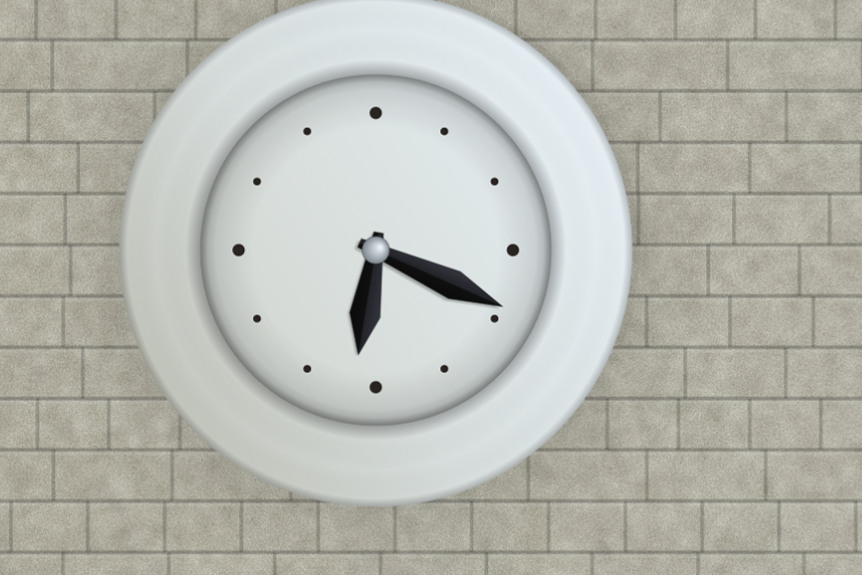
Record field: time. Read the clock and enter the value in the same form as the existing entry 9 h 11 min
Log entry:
6 h 19 min
